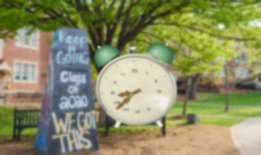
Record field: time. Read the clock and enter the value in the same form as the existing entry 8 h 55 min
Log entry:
8 h 38 min
